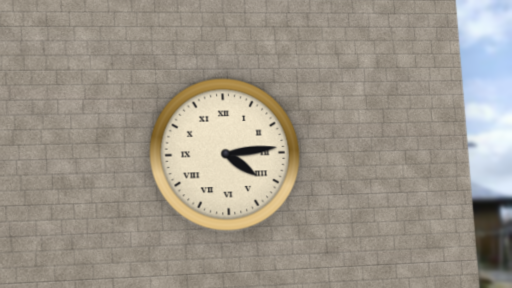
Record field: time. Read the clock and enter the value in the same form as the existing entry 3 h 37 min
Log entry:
4 h 14 min
